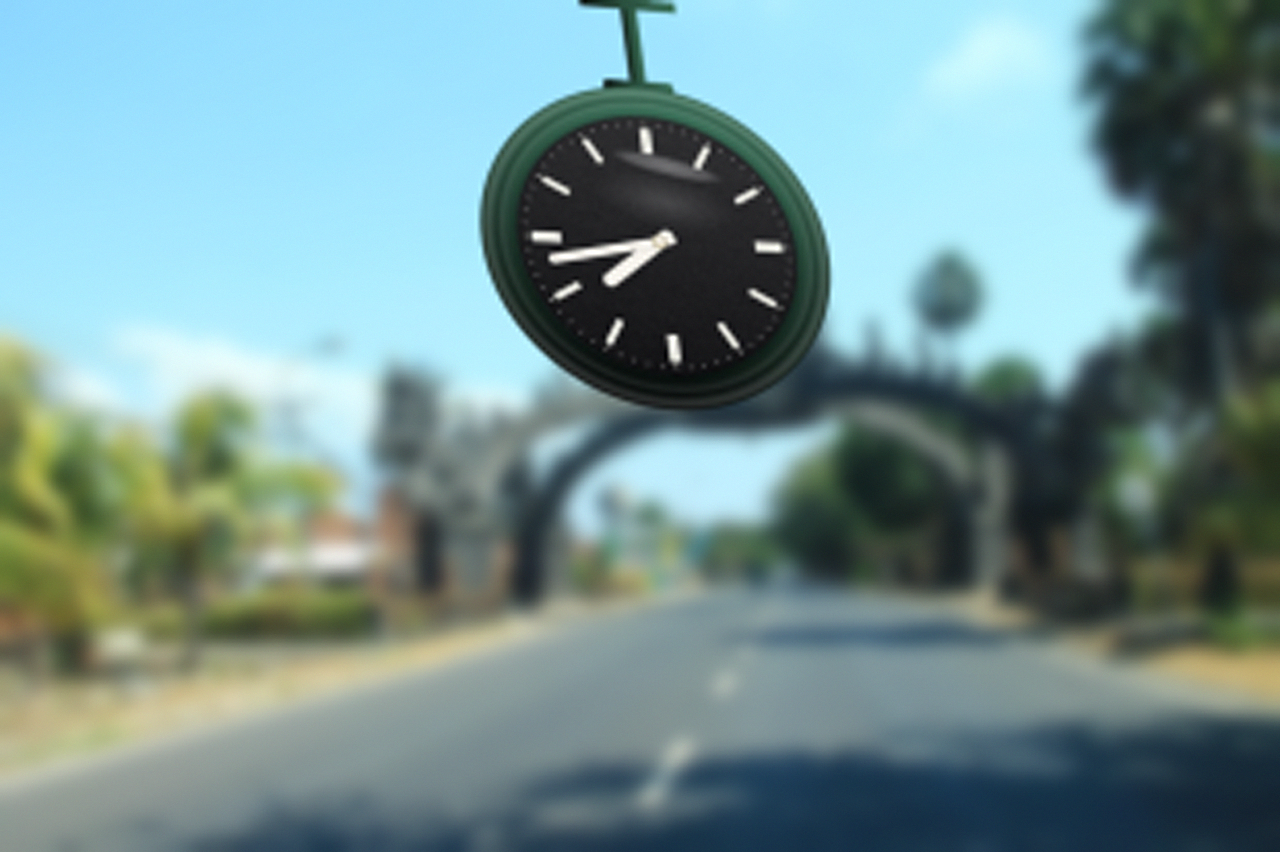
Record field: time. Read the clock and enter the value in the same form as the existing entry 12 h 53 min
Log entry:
7 h 43 min
